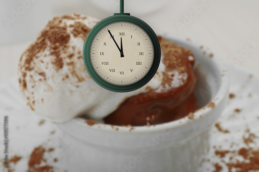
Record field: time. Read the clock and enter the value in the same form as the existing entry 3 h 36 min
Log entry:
11 h 55 min
